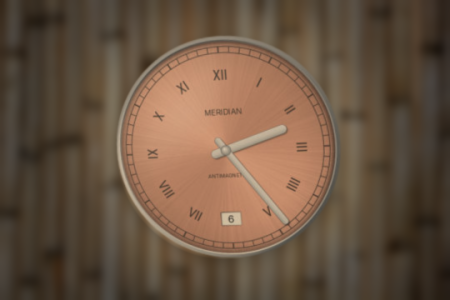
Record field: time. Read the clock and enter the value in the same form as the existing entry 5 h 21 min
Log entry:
2 h 24 min
